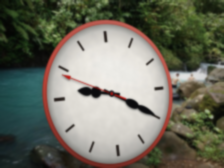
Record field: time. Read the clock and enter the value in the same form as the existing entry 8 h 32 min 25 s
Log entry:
9 h 19 min 49 s
